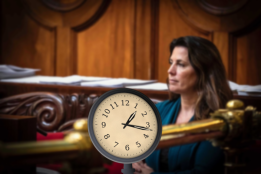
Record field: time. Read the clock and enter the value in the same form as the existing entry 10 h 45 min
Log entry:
1 h 17 min
